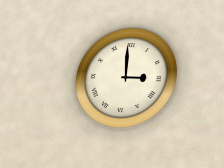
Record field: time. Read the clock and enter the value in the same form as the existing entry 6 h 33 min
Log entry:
2 h 59 min
